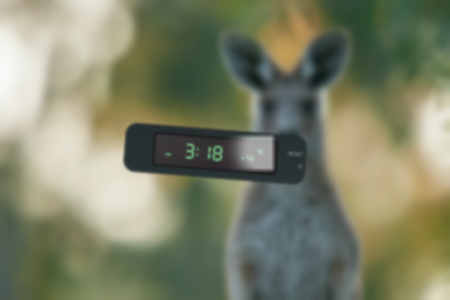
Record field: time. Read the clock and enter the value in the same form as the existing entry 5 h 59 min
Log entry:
3 h 18 min
